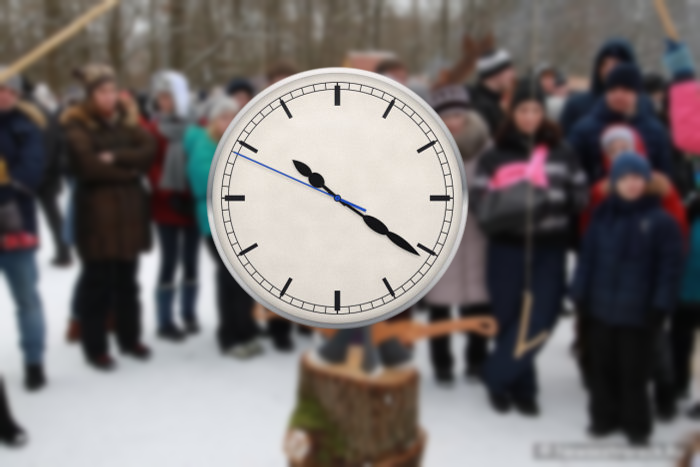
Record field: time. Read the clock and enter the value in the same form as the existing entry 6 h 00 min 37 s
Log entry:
10 h 20 min 49 s
